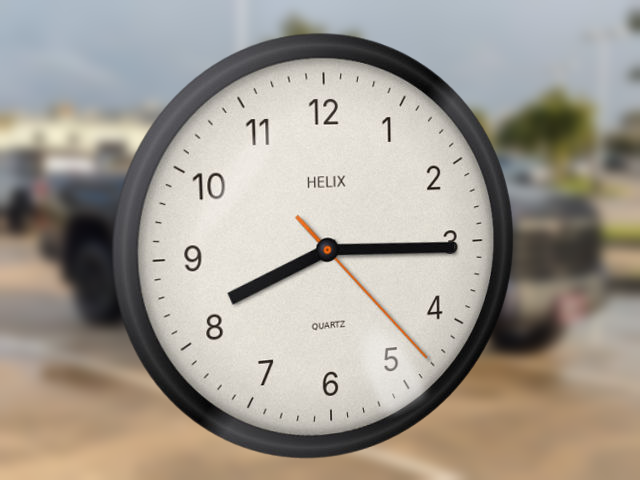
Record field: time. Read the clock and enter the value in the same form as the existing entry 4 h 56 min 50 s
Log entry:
8 h 15 min 23 s
